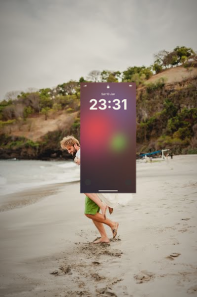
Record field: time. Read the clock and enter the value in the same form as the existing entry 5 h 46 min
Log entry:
23 h 31 min
